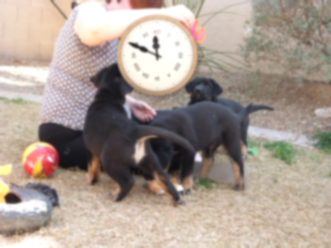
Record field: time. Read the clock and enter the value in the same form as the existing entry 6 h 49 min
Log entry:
11 h 49 min
